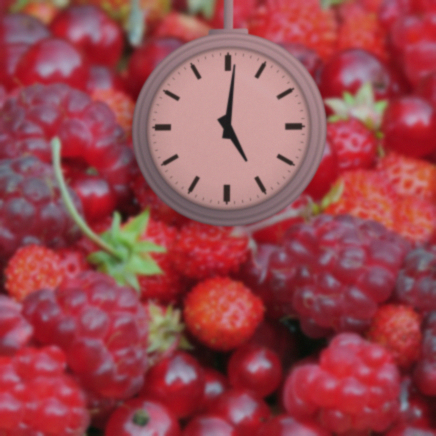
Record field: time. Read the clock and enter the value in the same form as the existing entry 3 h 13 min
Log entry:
5 h 01 min
